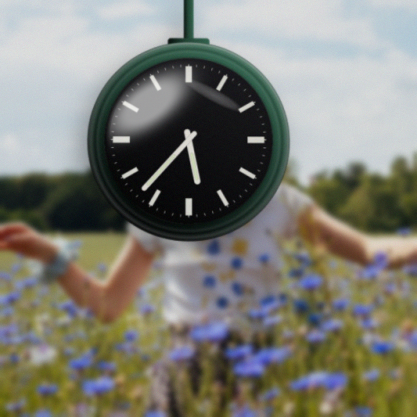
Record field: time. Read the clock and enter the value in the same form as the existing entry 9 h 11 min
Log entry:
5 h 37 min
